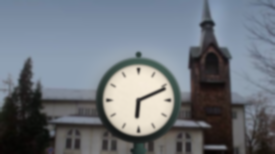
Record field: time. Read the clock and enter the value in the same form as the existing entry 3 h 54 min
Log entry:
6 h 11 min
